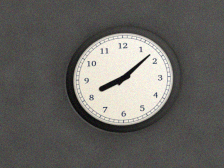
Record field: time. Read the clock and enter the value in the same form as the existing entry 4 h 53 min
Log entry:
8 h 08 min
